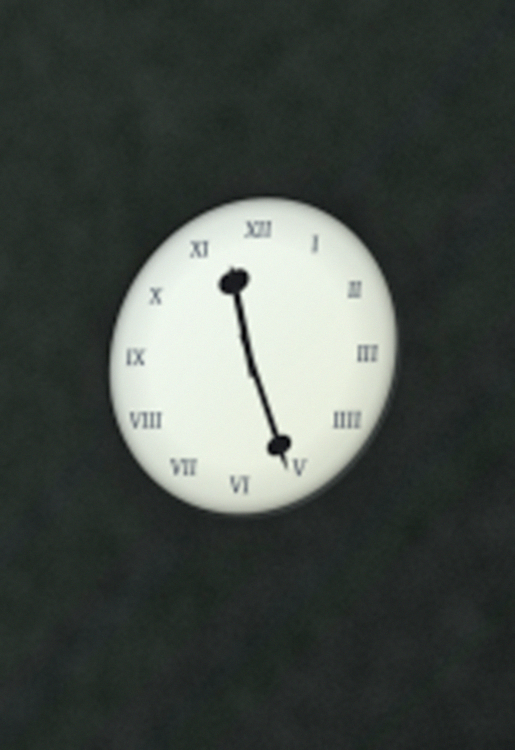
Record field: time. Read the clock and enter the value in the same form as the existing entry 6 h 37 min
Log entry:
11 h 26 min
